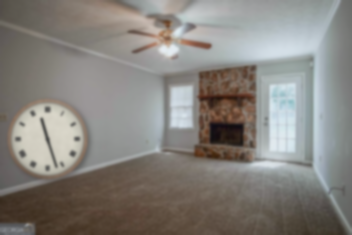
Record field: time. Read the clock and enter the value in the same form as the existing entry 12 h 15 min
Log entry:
11 h 27 min
